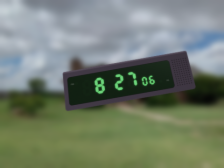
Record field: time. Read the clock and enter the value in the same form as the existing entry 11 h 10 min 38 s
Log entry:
8 h 27 min 06 s
